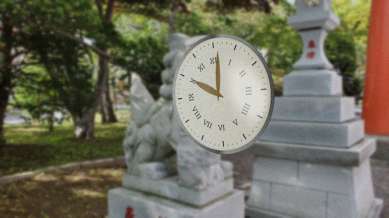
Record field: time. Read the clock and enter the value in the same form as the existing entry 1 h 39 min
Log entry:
10 h 01 min
